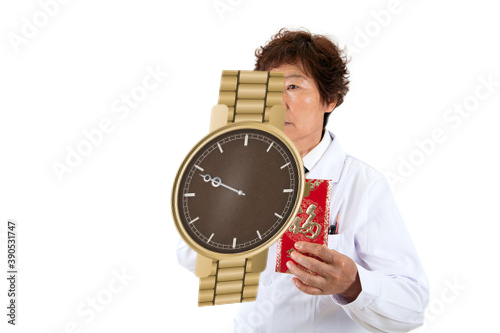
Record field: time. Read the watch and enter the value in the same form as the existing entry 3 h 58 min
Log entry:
9 h 49 min
